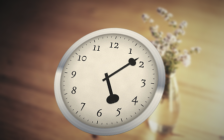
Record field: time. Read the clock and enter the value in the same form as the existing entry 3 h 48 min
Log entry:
5 h 08 min
